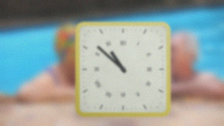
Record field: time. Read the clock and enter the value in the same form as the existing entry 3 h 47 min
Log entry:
10 h 52 min
